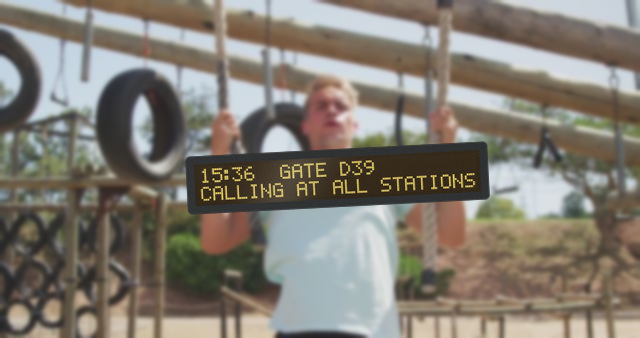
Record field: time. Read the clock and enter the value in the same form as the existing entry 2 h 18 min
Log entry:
15 h 36 min
